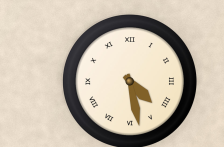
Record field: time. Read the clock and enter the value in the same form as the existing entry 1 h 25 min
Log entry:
4 h 28 min
